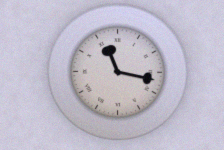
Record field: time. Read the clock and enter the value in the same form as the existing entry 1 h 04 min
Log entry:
11 h 17 min
